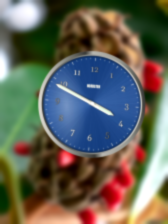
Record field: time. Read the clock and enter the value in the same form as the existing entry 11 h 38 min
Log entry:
3 h 49 min
